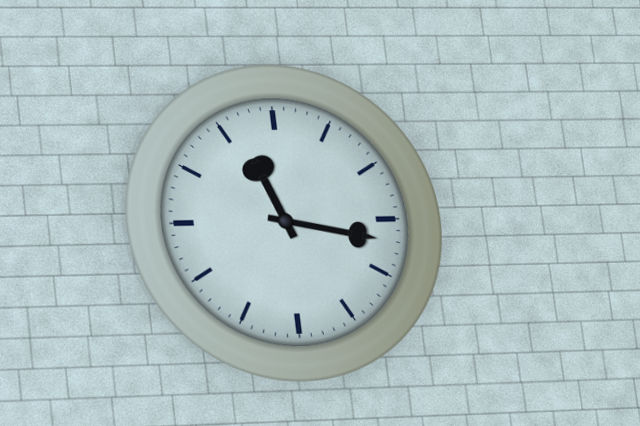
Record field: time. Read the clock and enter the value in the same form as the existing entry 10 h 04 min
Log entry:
11 h 17 min
